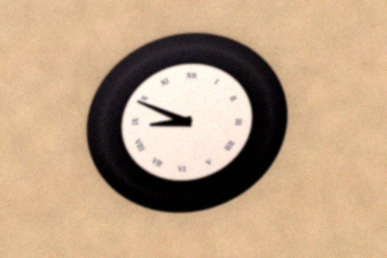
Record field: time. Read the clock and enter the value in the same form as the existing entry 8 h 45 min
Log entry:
8 h 49 min
